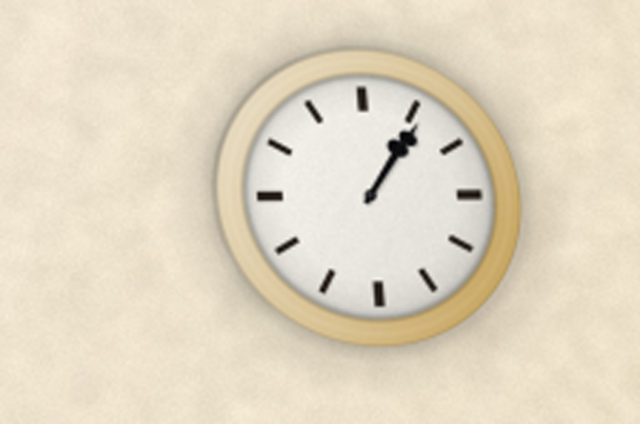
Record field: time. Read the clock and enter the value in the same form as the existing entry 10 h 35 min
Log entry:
1 h 06 min
